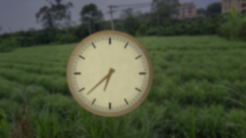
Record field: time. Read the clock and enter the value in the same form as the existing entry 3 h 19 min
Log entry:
6 h 38 min
